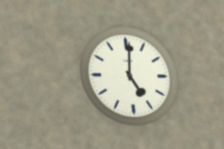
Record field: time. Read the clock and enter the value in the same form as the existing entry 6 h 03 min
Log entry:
5 h 01 min
